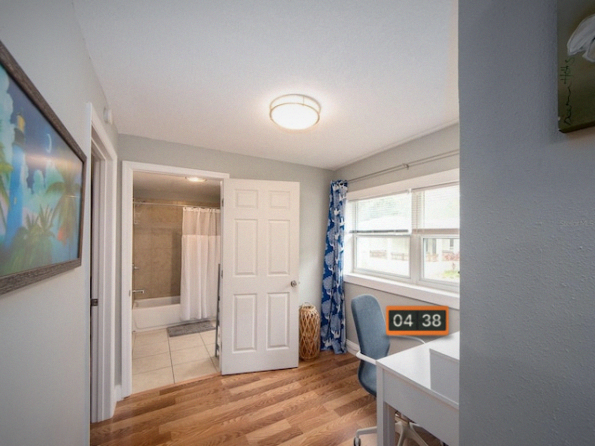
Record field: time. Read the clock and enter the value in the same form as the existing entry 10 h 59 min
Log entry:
4 h 38 min
